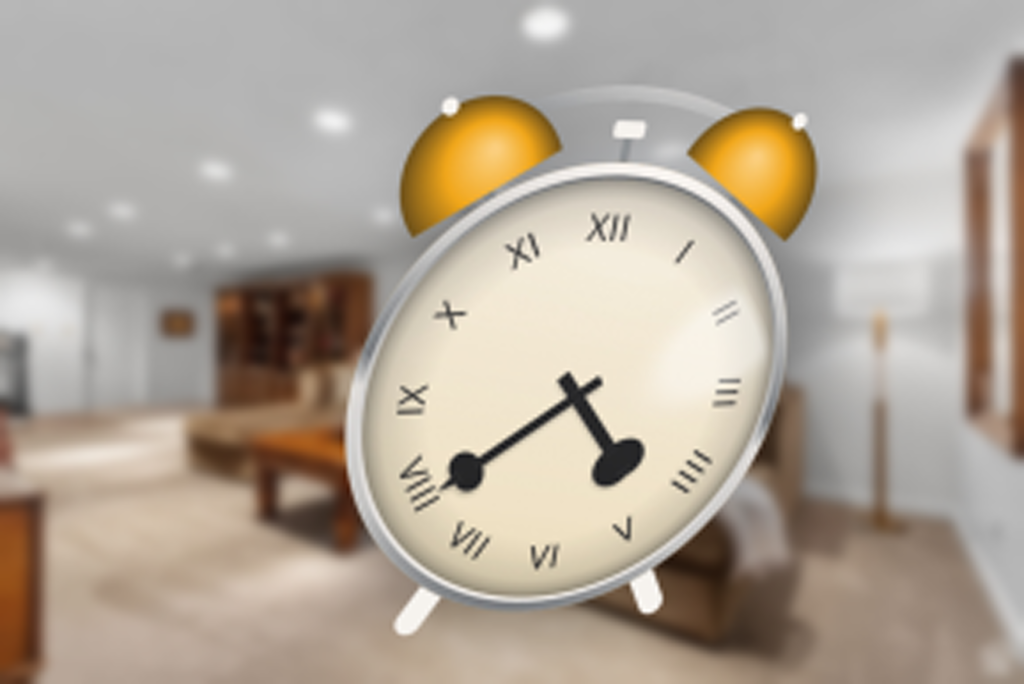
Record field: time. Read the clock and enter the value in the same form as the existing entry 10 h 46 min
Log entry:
4 h 39 min
